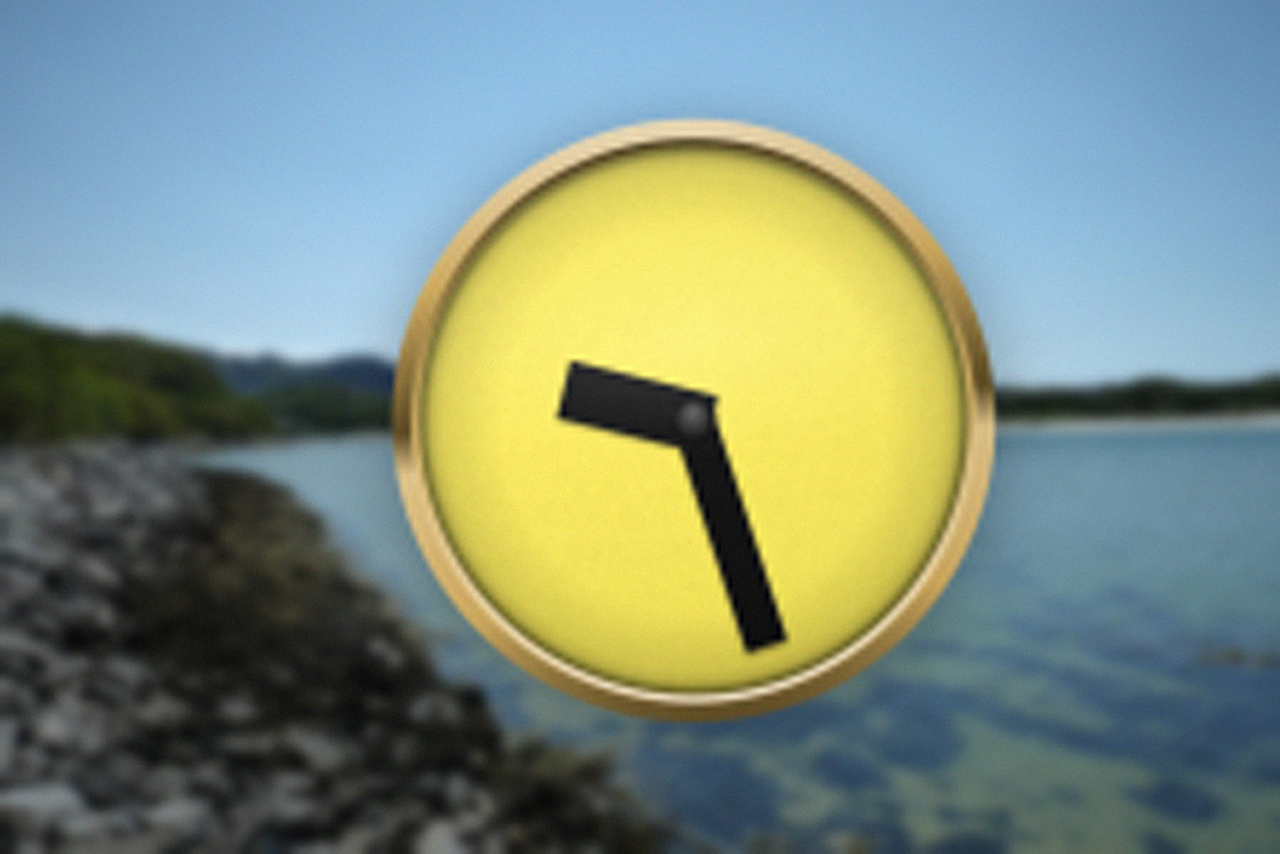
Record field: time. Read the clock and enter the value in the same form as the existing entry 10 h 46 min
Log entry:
9 h 27 min
